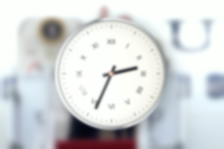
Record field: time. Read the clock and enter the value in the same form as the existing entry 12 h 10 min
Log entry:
2 h 34 min
